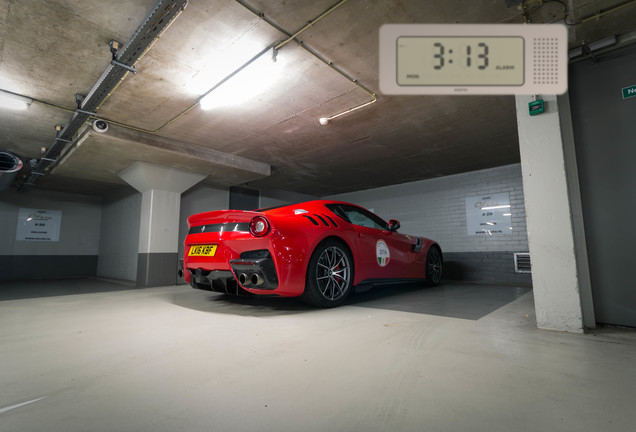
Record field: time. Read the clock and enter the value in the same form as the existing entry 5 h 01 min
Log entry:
3 h 13 min
